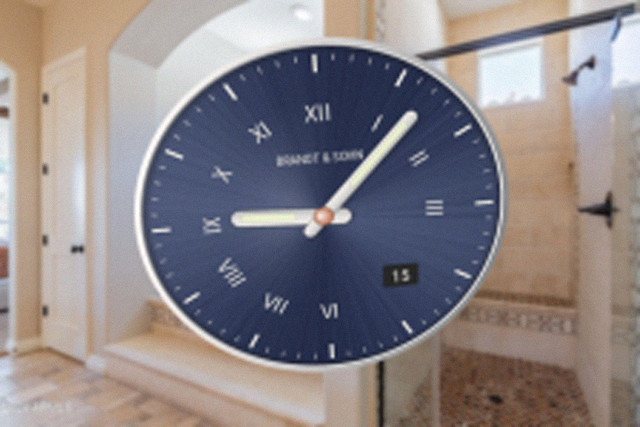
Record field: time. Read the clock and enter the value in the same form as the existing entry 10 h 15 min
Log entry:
9 h 07 min
